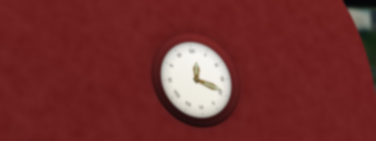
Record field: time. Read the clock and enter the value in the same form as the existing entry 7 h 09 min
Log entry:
12 h 19 min
